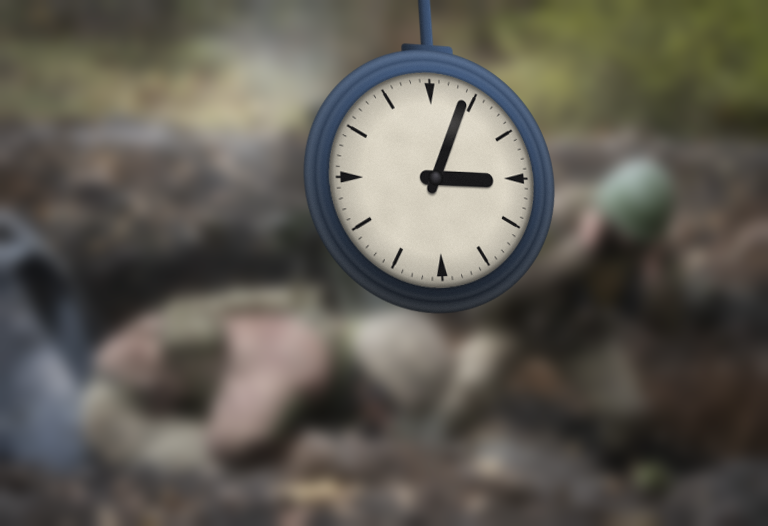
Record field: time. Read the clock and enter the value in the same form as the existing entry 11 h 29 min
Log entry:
3 h 04 min
